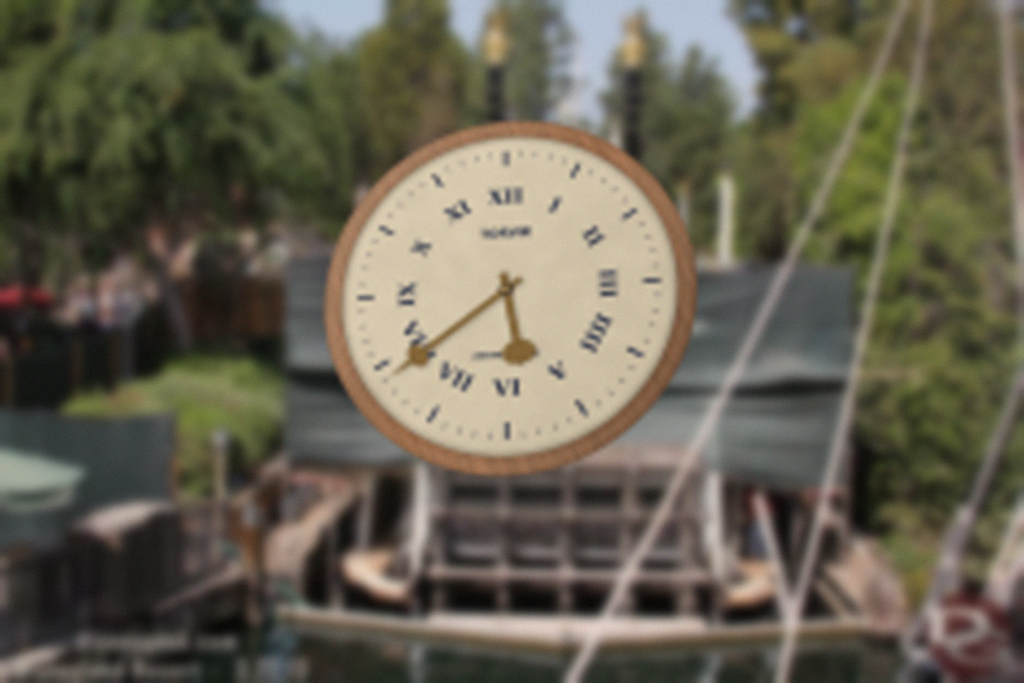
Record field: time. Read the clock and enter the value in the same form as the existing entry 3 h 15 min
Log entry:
5 h 39 min
